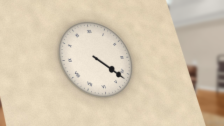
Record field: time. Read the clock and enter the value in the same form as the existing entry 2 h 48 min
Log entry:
4 h 22 min
